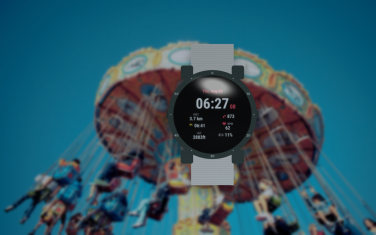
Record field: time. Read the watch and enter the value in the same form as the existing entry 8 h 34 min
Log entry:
6 h 27 min
